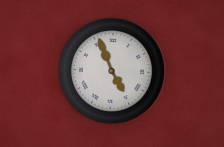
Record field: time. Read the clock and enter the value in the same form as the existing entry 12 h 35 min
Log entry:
4 h 56 min
